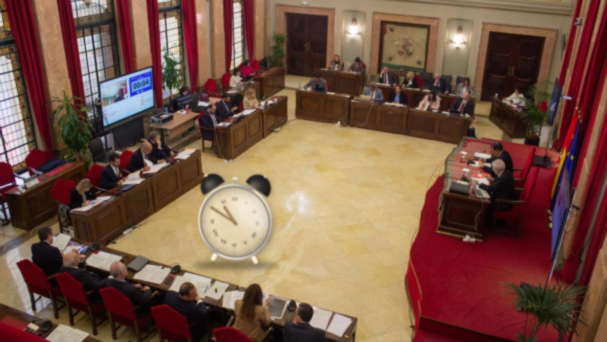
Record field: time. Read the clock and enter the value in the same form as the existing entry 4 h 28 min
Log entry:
10 h 50 min
